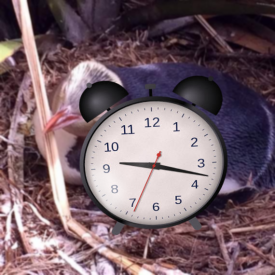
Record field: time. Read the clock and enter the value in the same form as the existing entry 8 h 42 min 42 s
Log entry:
9 h 17 min 34 s
